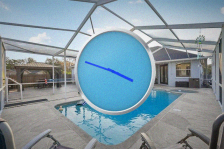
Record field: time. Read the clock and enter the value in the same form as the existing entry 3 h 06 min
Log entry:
3 h 48 min
